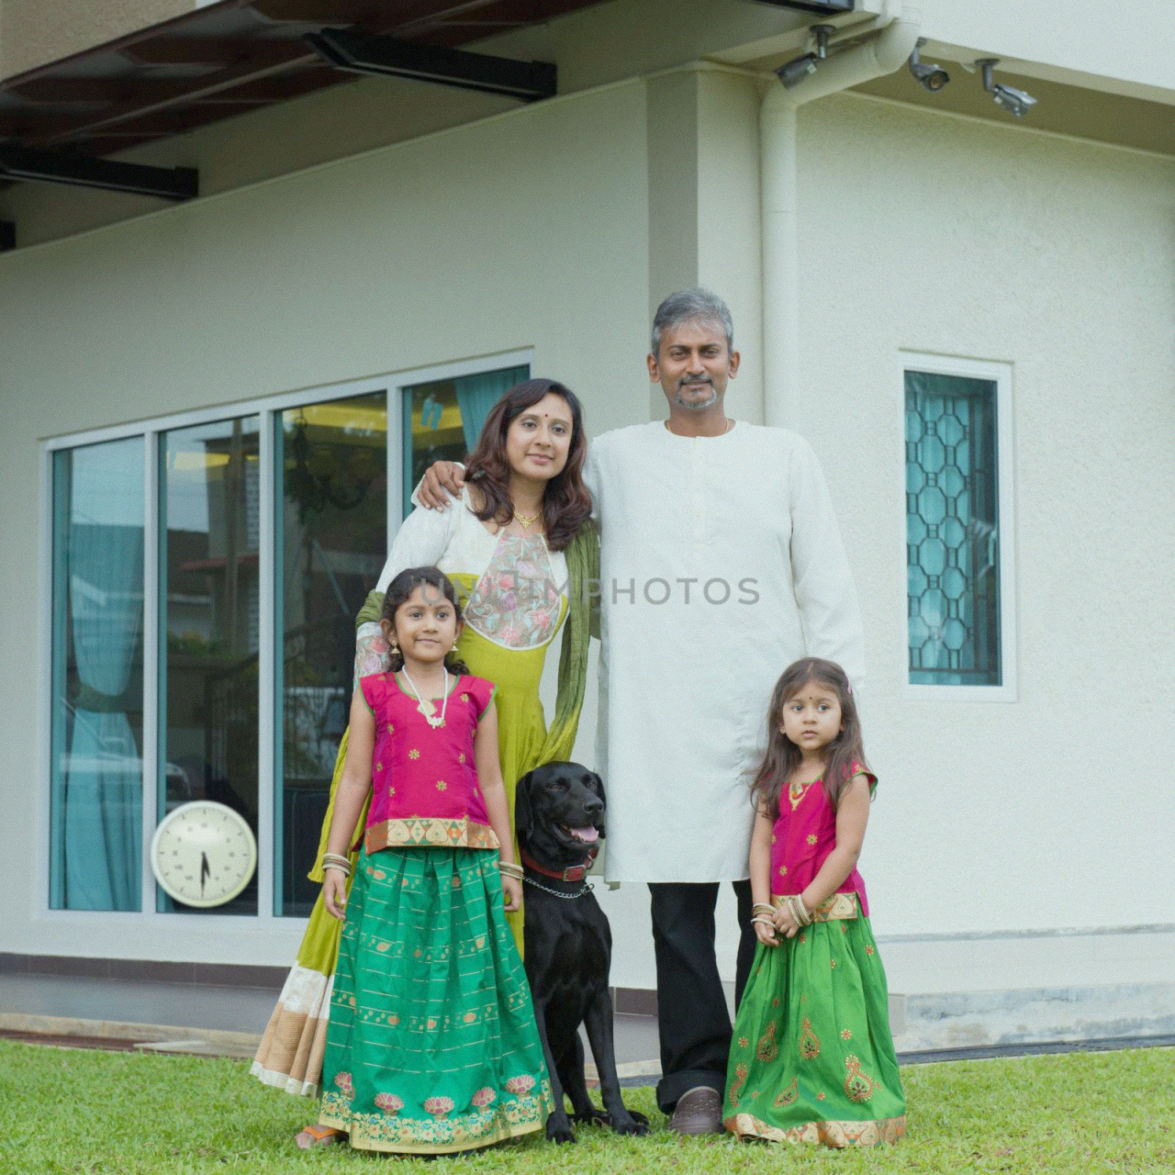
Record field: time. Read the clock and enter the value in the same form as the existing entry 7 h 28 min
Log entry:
5 h 30 min
